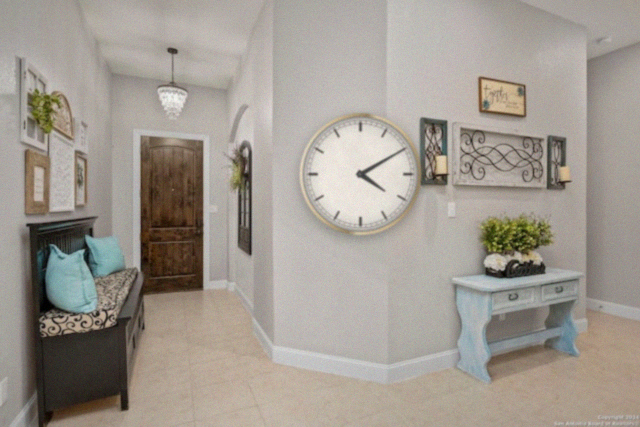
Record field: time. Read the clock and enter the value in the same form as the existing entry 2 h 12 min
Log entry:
4 h 10 min
